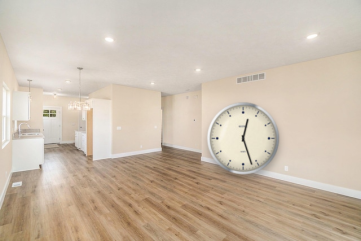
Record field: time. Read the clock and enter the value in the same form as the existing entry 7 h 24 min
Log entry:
12 h 27 min
